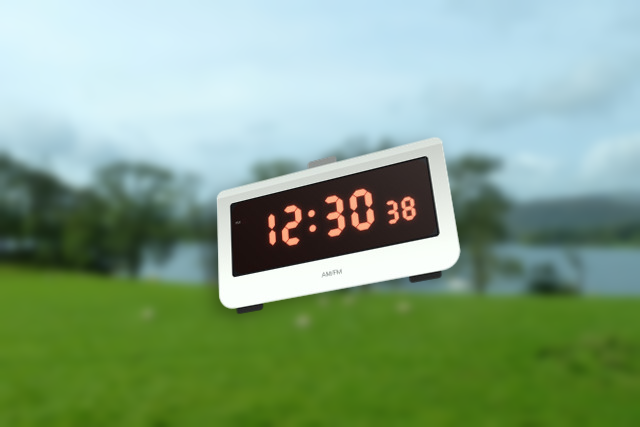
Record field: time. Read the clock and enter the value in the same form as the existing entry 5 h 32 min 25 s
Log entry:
12 h 30 min 38 s
